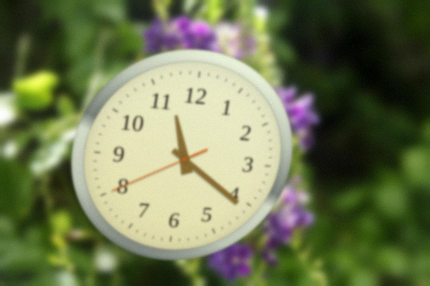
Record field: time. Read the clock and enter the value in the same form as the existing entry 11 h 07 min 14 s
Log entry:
11 h 20 min 40 s
